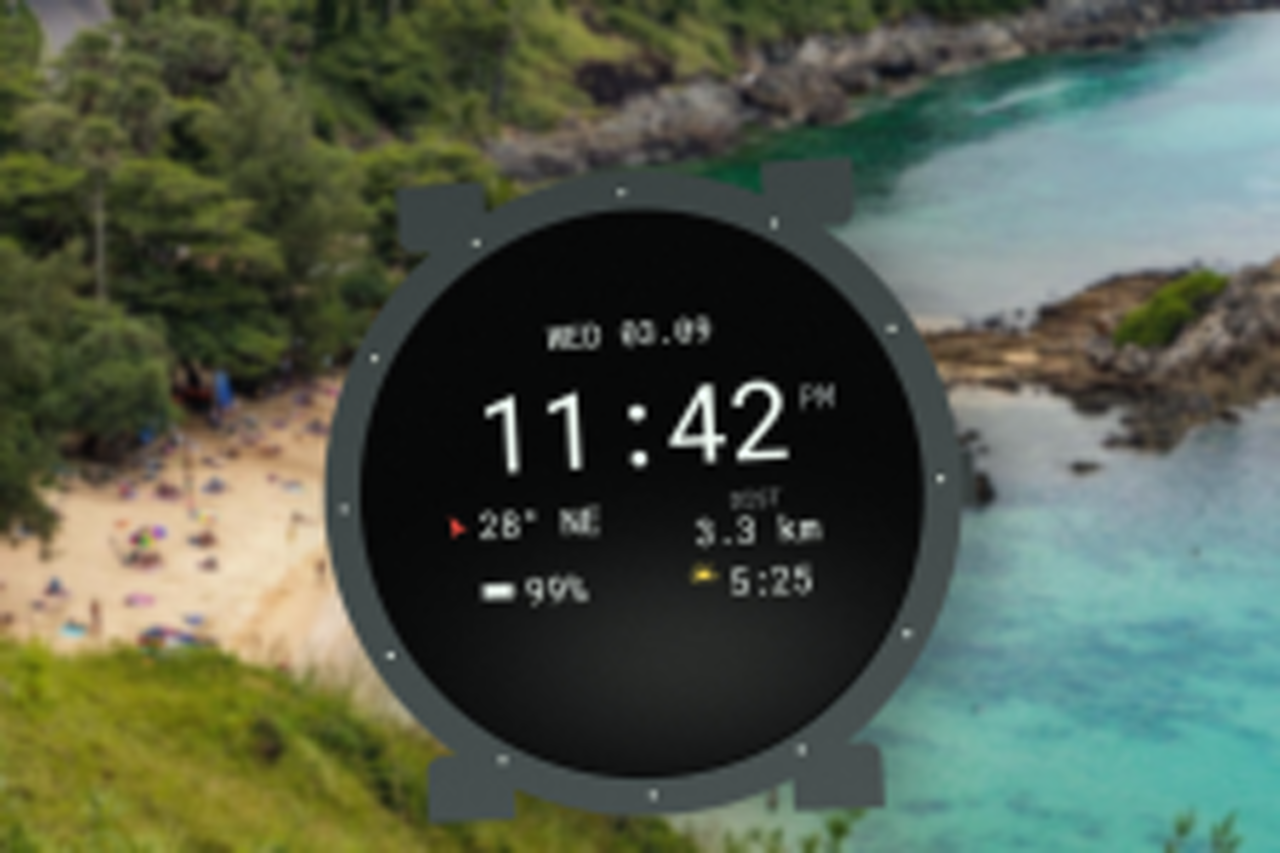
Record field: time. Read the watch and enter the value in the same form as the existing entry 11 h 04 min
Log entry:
11 h 42 min
